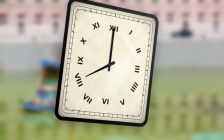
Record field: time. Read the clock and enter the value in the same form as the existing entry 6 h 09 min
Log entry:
8 h 00 min
